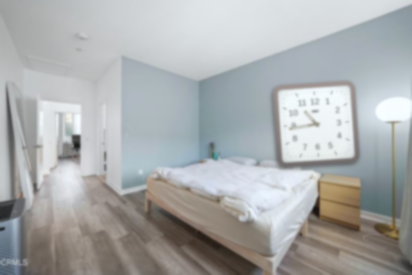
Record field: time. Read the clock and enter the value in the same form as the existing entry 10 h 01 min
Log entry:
10 h 44 min
